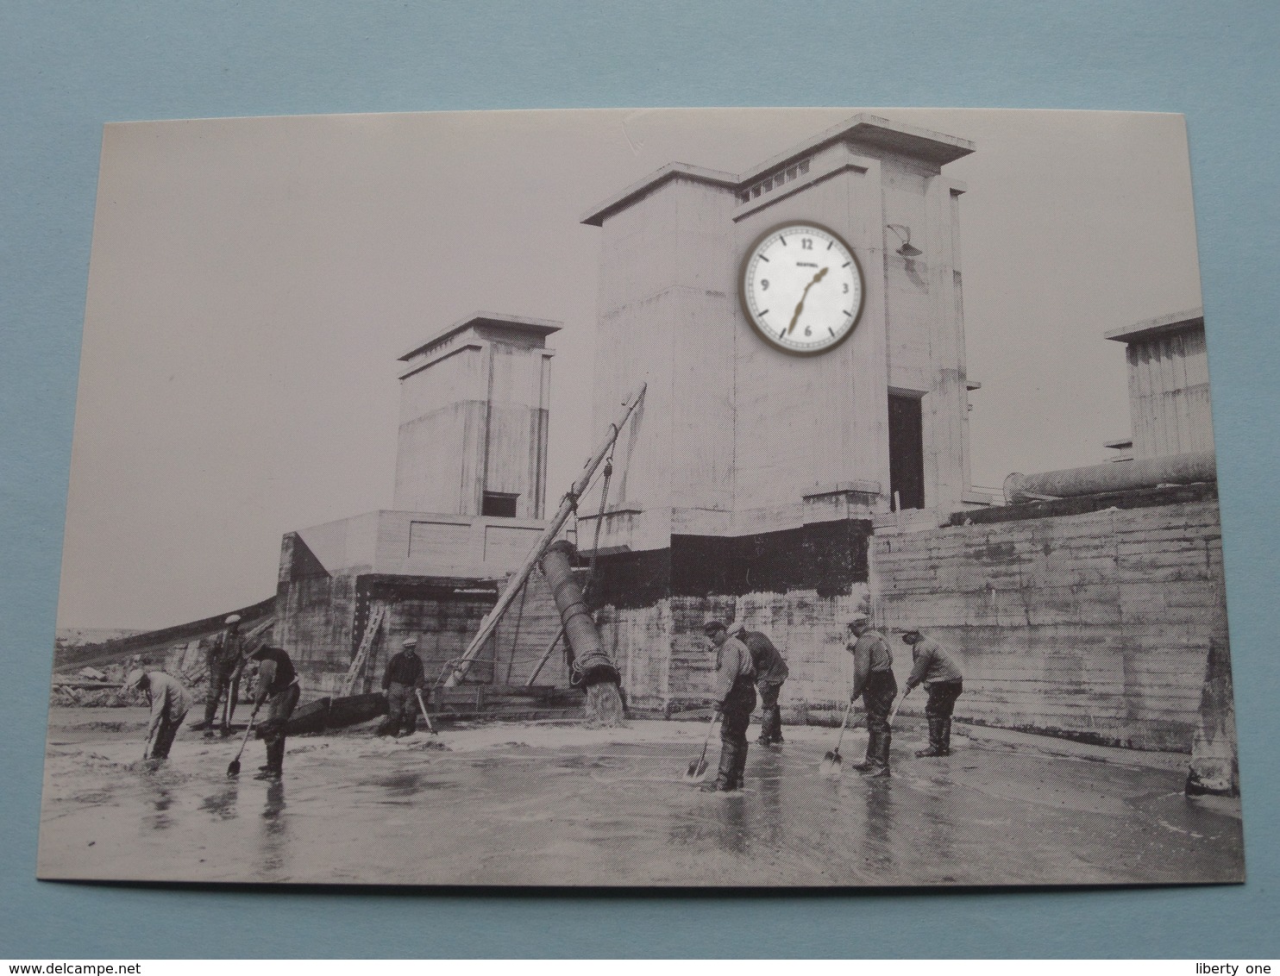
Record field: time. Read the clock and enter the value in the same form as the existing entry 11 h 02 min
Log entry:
1 h 34 min
